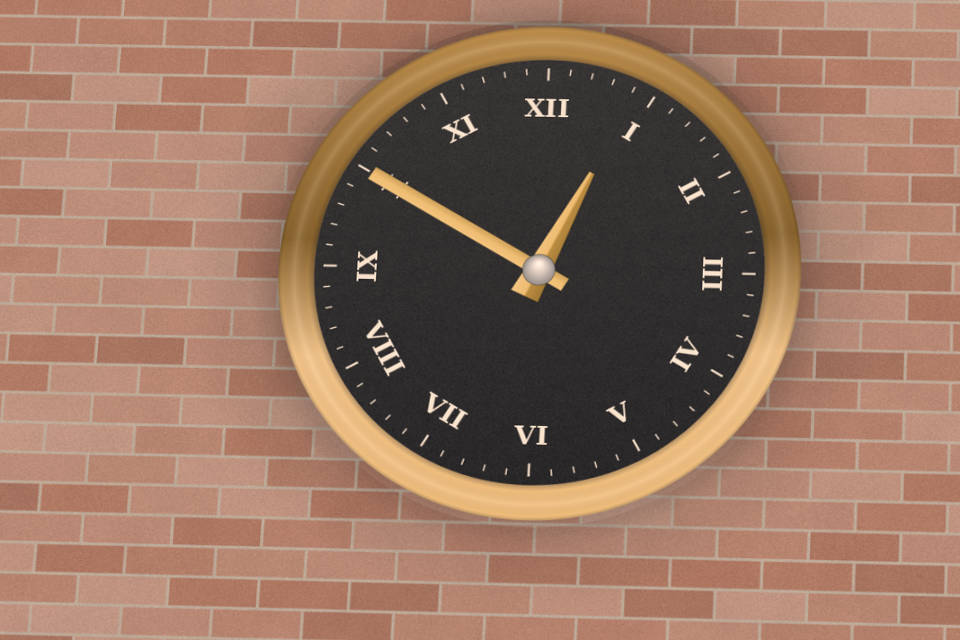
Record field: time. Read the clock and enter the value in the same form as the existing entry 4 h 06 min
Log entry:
12 h 50 min
